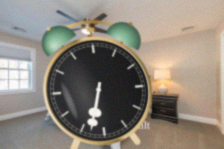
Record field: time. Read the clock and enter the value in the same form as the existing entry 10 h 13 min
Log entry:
6 h 33 min
